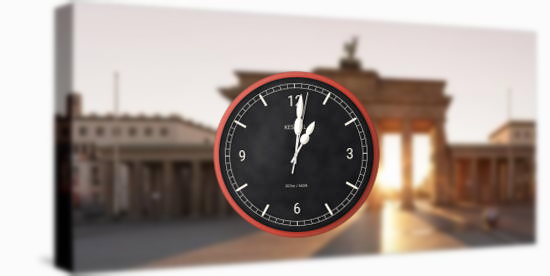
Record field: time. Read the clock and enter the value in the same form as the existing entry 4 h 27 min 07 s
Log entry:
1 h 01 min 02 s
